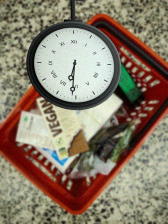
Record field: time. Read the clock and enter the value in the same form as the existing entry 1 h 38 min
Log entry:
6 h 31 min
